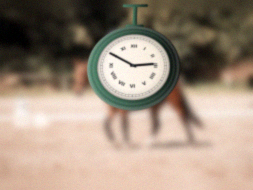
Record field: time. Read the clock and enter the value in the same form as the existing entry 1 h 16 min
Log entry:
2 h 50 min
